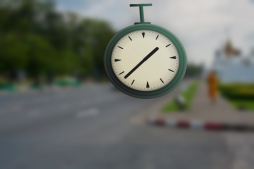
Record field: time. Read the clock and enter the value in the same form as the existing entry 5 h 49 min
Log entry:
1 h 38 min
